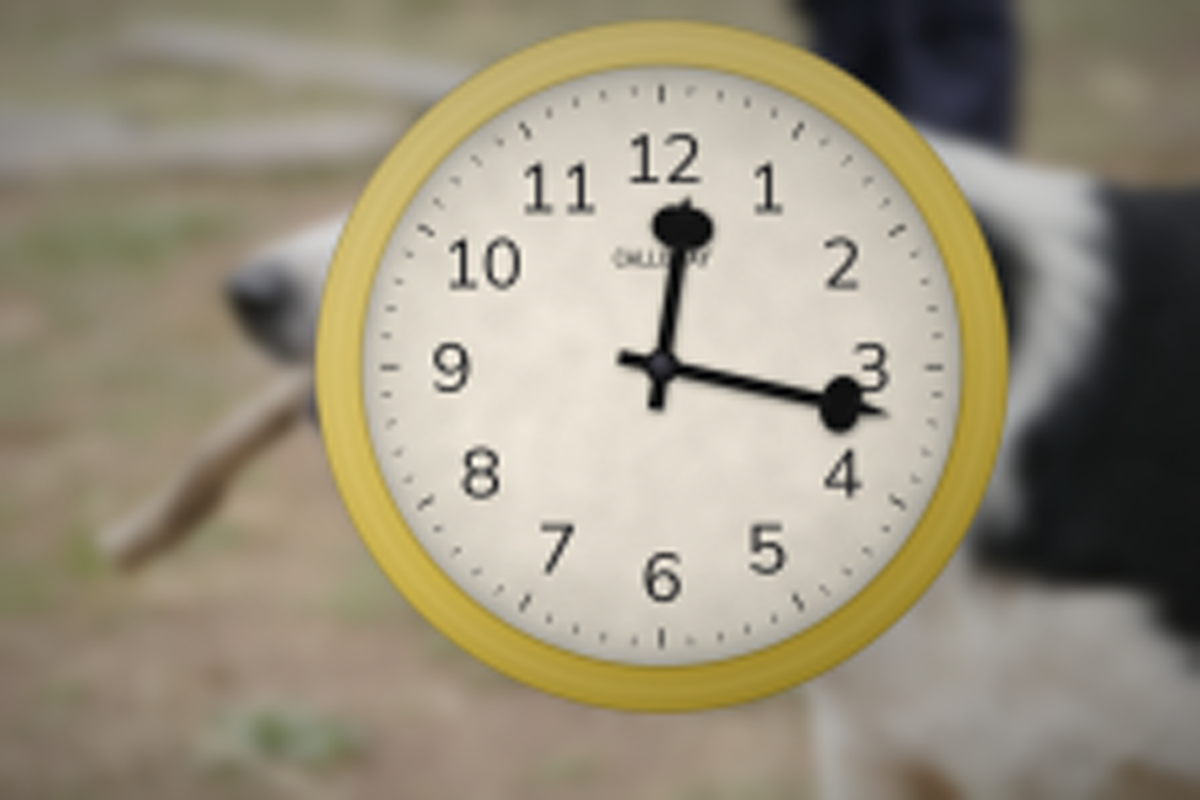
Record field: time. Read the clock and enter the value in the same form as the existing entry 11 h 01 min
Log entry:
12 h 17 min
